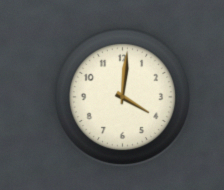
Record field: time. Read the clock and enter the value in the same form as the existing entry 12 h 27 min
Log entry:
4 h 01 min
